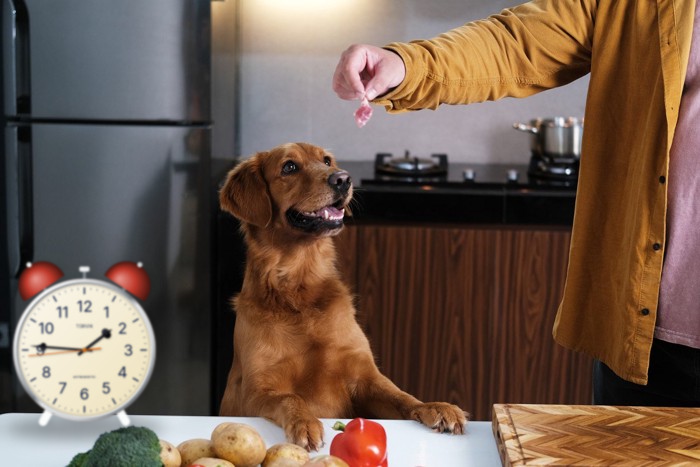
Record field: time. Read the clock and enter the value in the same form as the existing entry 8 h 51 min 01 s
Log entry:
1 h 45 min 44 s
